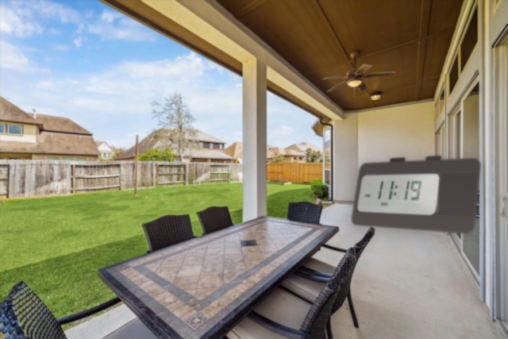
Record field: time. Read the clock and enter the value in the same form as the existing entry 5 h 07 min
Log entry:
11 h 19 min
